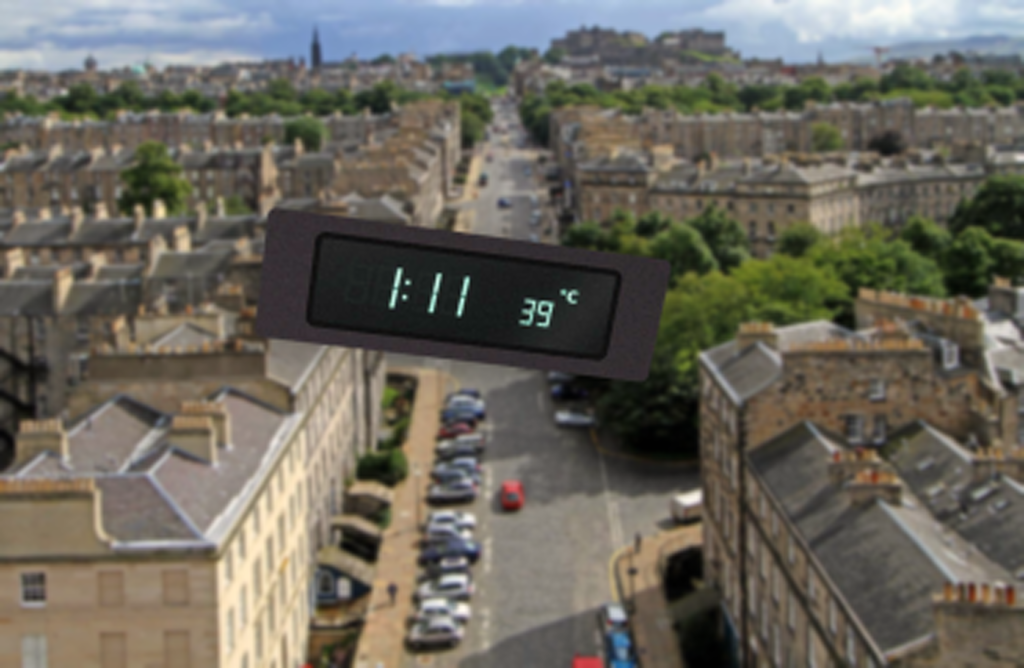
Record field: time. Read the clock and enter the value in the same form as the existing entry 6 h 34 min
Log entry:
1 h 11 min
